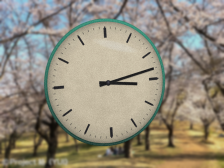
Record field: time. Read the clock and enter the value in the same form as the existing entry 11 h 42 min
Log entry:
3 h 13 min
